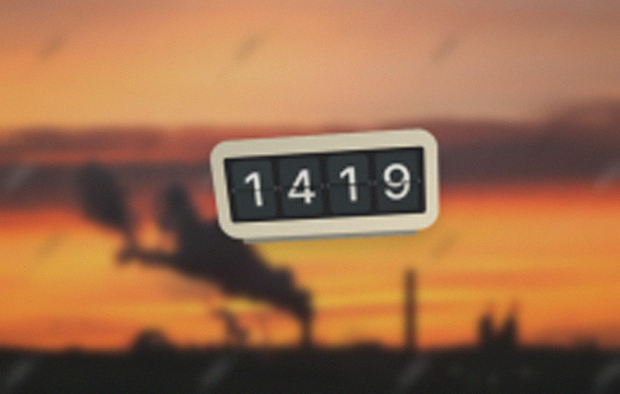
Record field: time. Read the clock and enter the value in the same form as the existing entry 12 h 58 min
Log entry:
14 h 19 min
